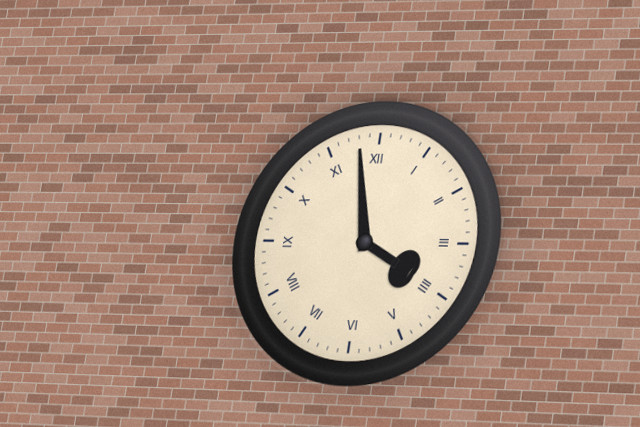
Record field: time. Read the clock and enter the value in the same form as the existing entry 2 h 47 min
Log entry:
3 h 58 min
